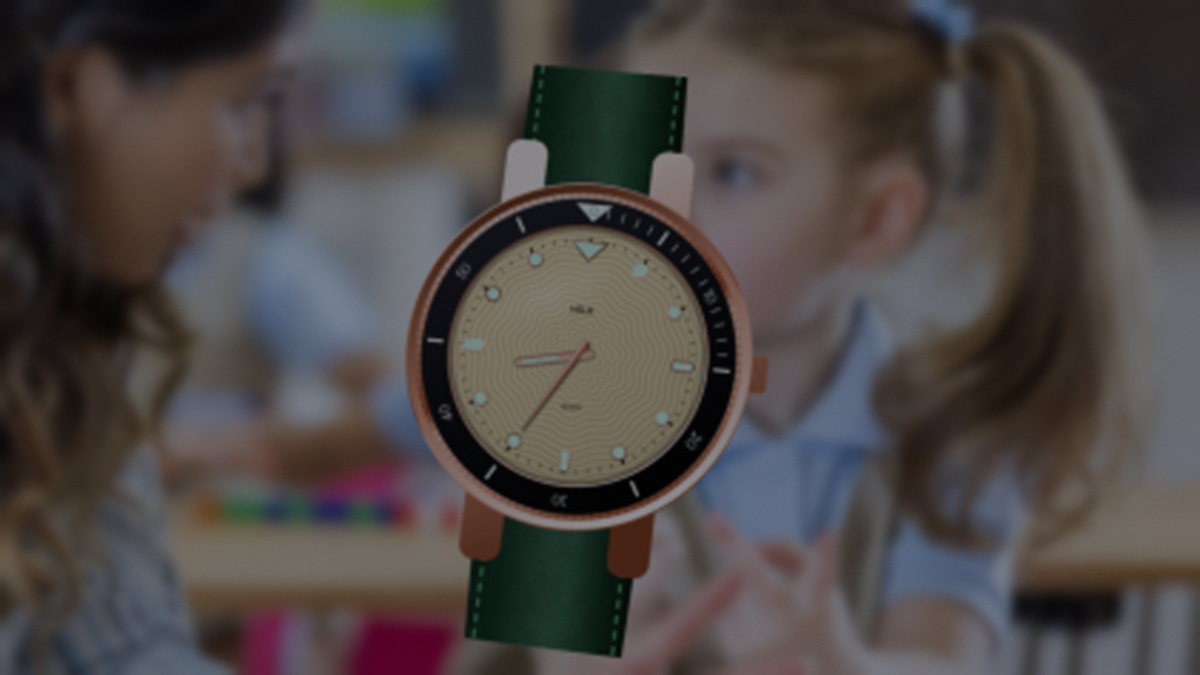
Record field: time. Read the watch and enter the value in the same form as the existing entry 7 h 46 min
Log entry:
8 h 35 min
